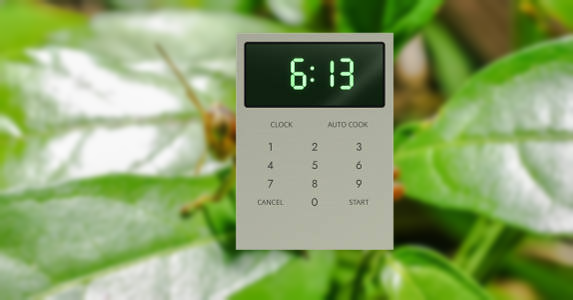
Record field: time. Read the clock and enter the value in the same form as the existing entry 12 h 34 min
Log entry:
6 h 13 min
